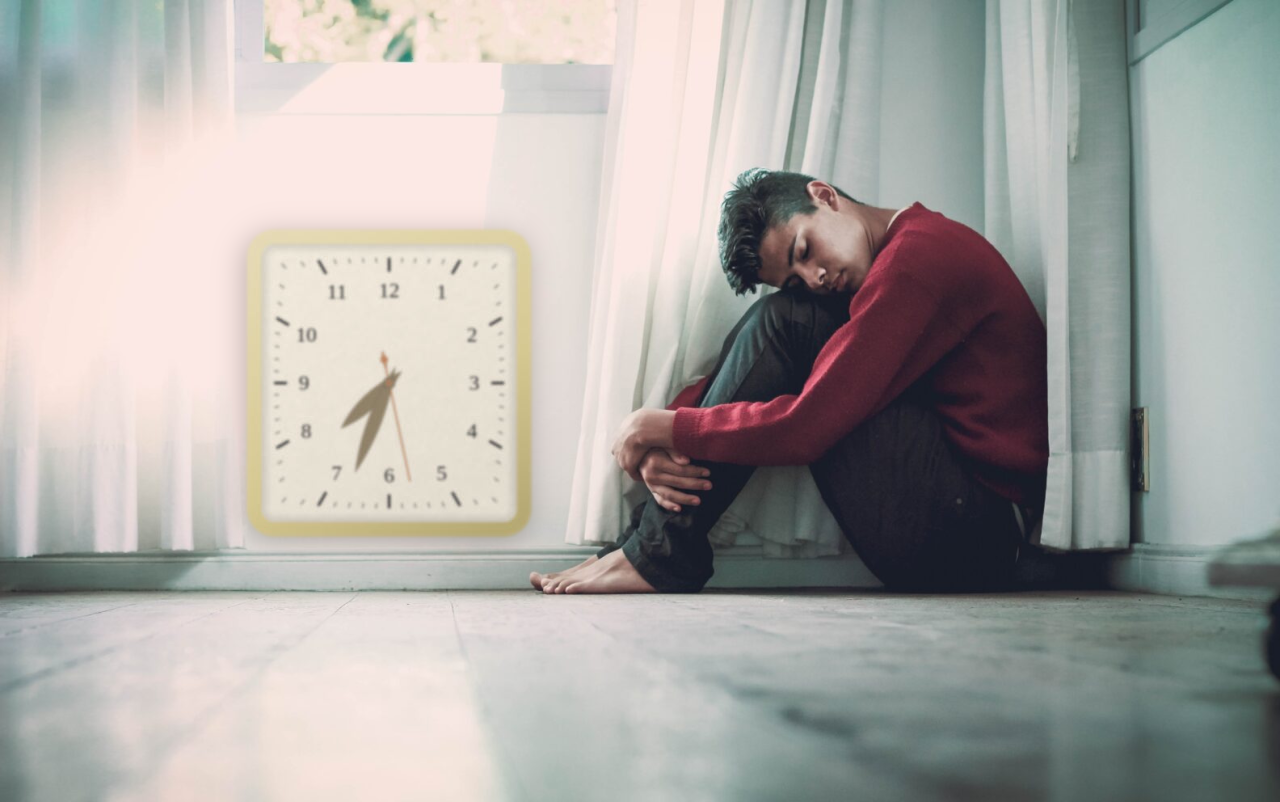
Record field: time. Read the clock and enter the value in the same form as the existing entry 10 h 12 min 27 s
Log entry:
7 h 33 min 28 s
